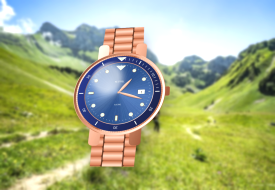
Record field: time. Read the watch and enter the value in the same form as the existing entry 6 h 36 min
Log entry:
1 h 18 min
